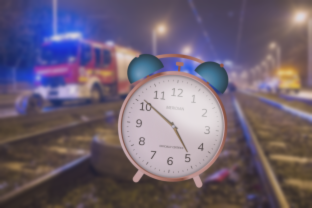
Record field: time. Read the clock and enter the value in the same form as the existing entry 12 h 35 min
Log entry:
4 h 51 min
